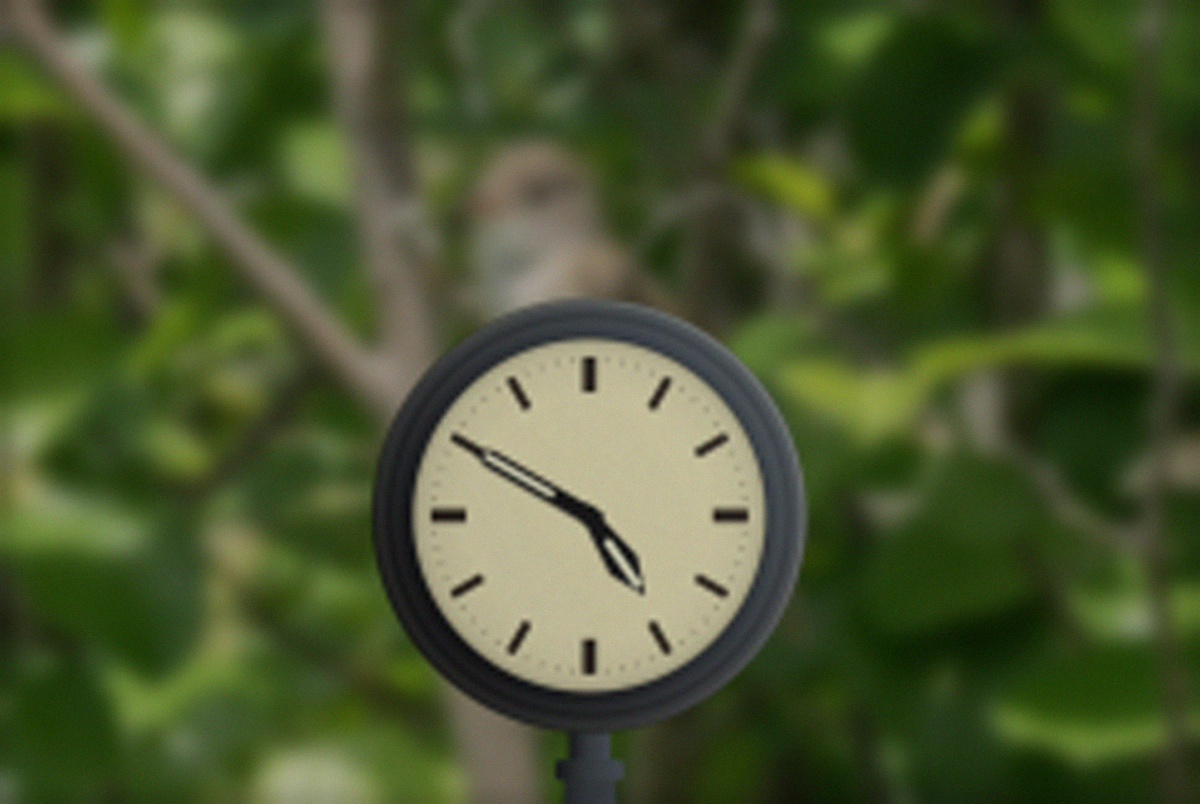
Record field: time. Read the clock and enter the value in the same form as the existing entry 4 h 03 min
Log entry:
4 h 50 min
